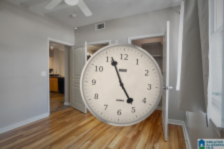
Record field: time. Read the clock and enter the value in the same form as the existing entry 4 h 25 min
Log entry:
4 h 56 min
